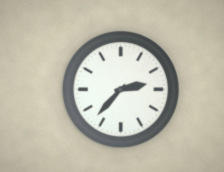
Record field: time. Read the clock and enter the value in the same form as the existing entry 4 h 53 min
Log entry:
2 h 37 min
